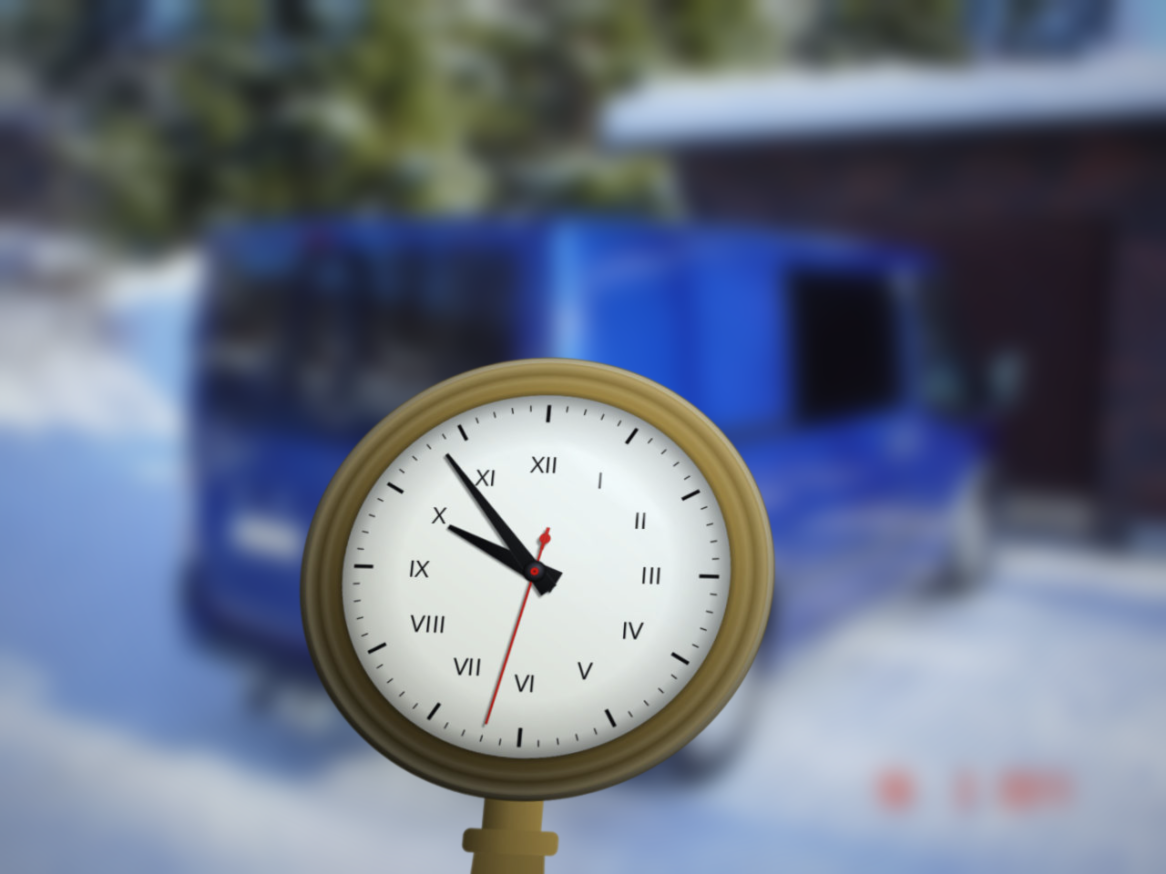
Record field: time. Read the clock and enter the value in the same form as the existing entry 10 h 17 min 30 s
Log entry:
9 h 53 min 32 s
